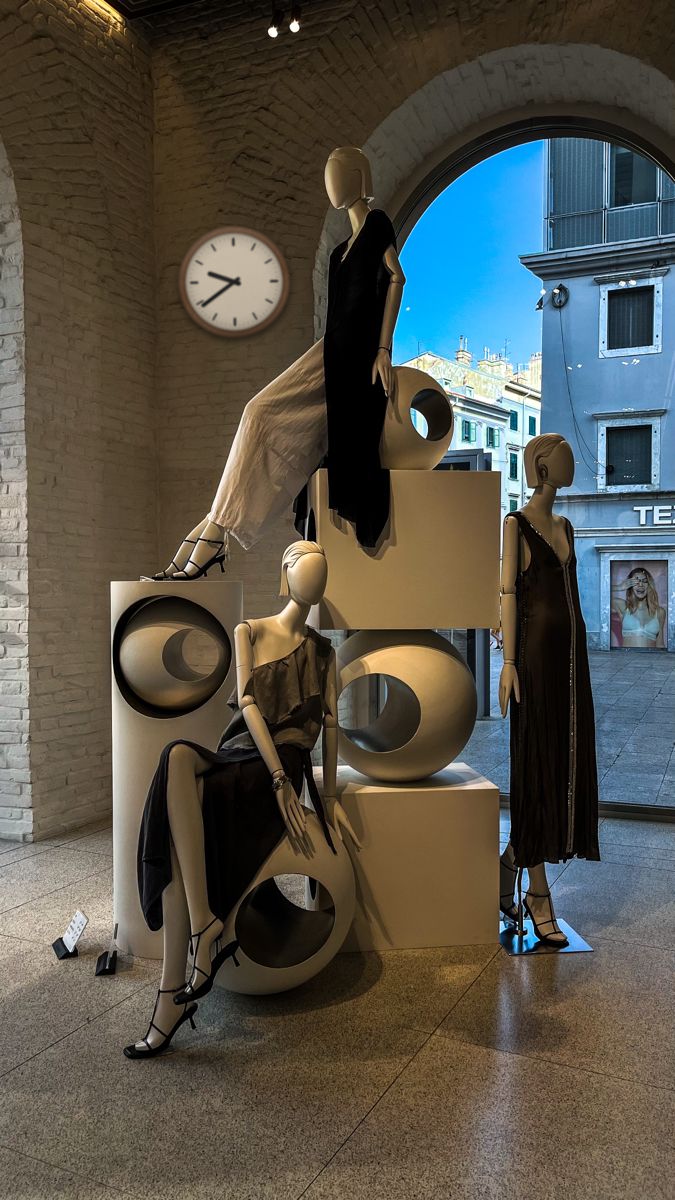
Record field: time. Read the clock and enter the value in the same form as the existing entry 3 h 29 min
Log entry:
9 h 39 min
